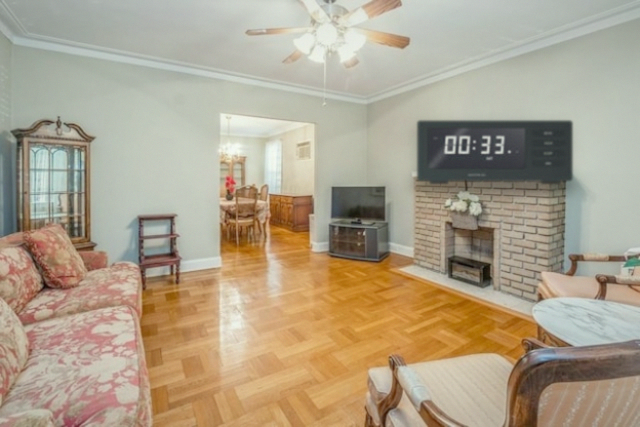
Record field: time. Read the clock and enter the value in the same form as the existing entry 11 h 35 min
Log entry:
0 h 33 min
